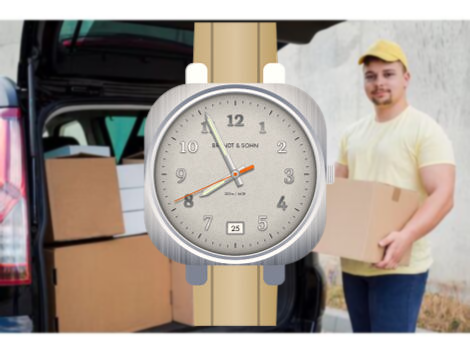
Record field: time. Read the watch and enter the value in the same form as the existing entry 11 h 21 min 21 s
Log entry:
7 h 55 min 41 s
